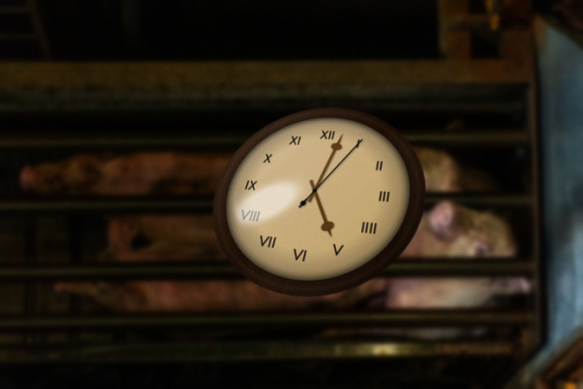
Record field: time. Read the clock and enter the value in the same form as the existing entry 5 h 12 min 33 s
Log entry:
5 h 02 min 05 s
